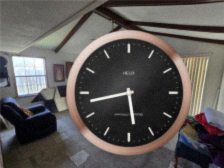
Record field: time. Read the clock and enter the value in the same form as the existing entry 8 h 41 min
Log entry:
5 h 43 min
